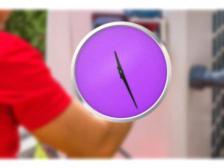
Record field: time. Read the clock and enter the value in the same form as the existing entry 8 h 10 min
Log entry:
11 h 26 min
